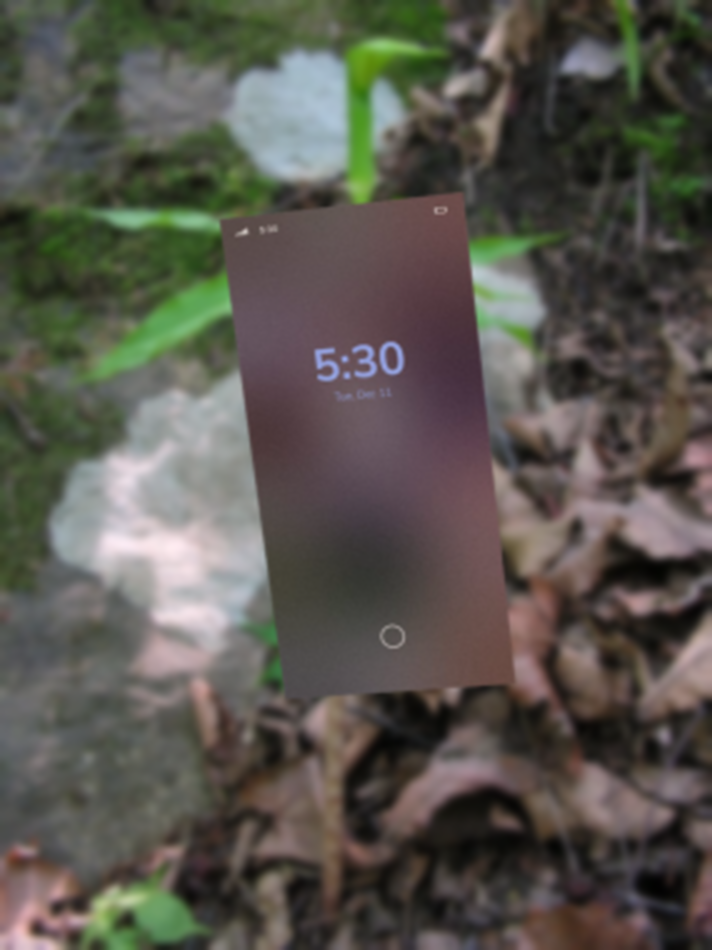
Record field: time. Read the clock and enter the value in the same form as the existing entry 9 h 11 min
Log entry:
5 h 30 min
